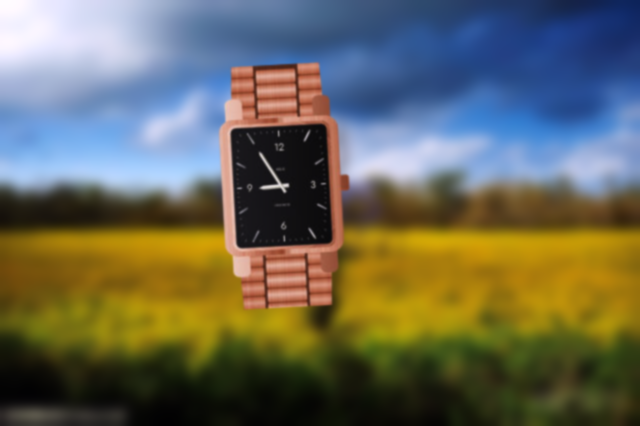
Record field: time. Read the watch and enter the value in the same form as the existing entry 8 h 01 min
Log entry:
8 h 55 min
